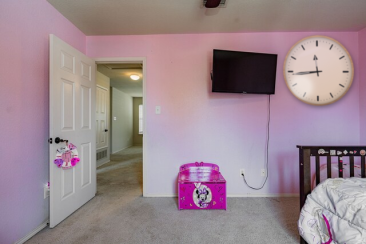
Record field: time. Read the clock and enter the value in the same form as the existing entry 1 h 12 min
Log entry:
11 h 44 min
